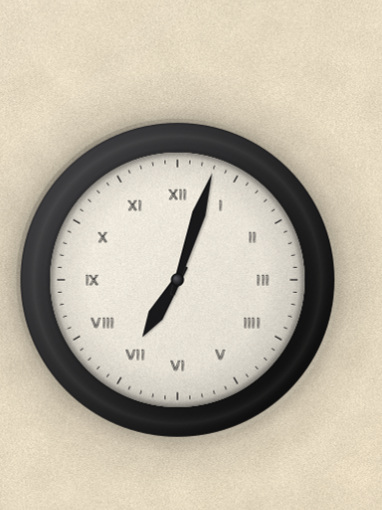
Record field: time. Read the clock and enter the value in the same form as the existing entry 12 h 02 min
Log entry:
7 h 03 min
